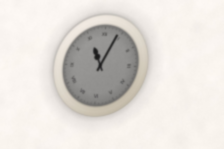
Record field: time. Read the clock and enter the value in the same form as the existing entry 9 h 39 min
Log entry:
11 h 04 min
